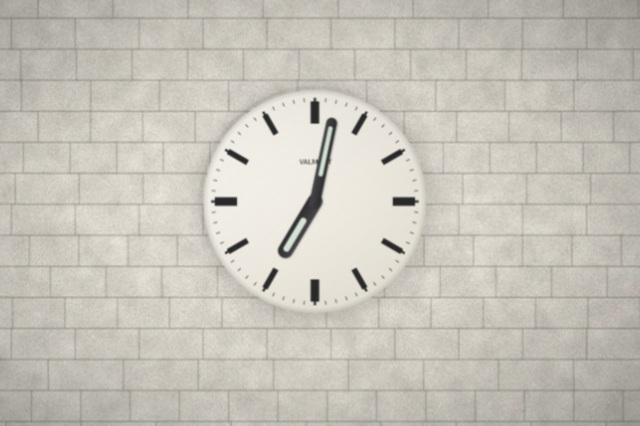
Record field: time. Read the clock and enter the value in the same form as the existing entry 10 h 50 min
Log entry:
7 h 02 min
